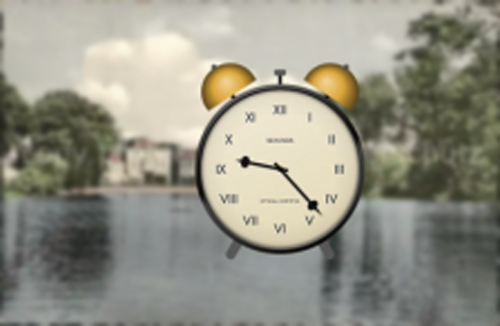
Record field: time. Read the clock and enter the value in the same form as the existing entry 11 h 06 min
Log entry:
9 h 23 min
